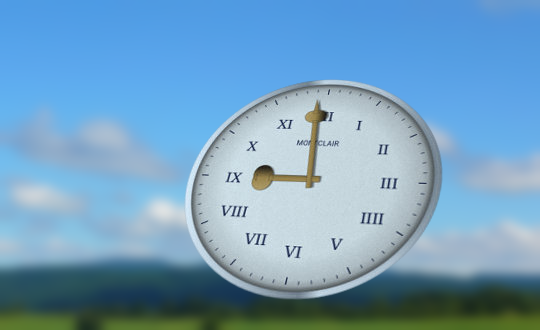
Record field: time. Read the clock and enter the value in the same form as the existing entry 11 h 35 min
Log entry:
8 h 59 min
